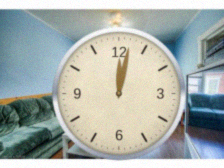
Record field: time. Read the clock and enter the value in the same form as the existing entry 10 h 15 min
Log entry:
12 h 02 min
